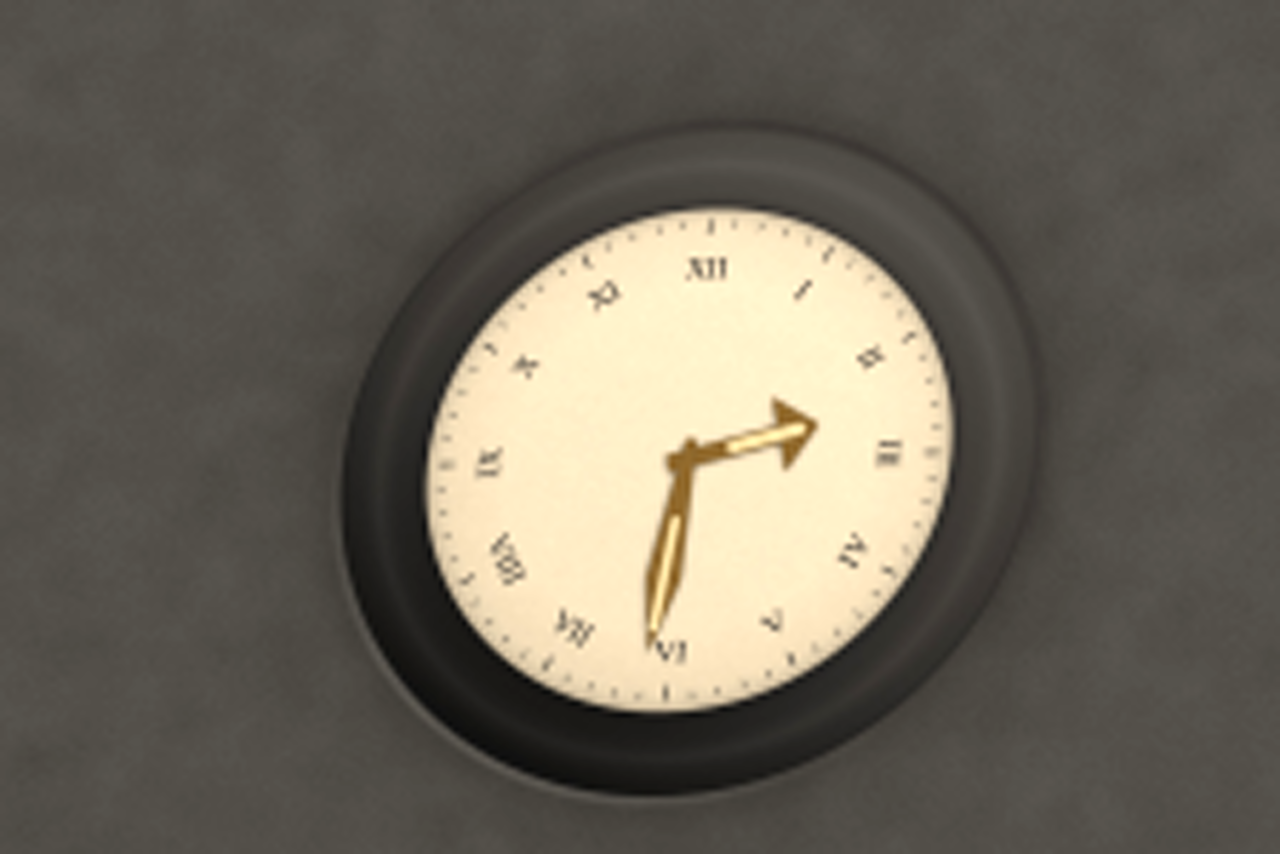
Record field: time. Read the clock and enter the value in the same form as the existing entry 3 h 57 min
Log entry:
2 h 31 min
